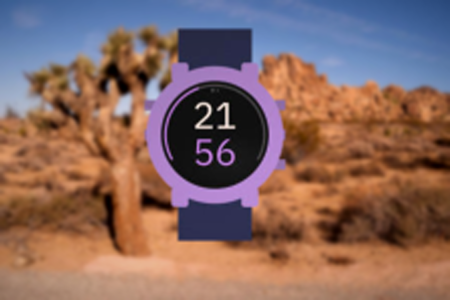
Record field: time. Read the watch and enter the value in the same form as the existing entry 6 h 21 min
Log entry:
21 h 56 min
